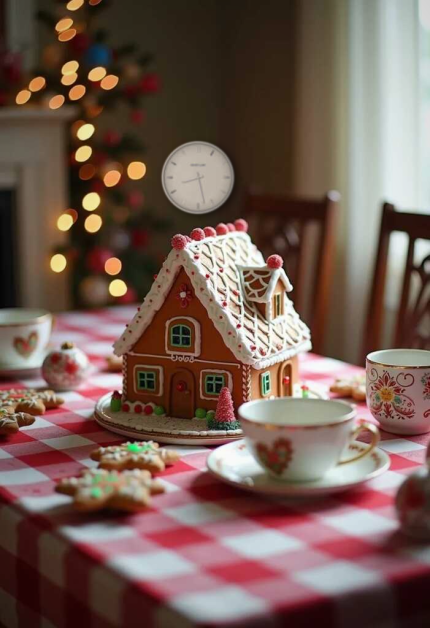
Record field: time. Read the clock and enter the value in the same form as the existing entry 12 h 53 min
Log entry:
8 h 28 min
